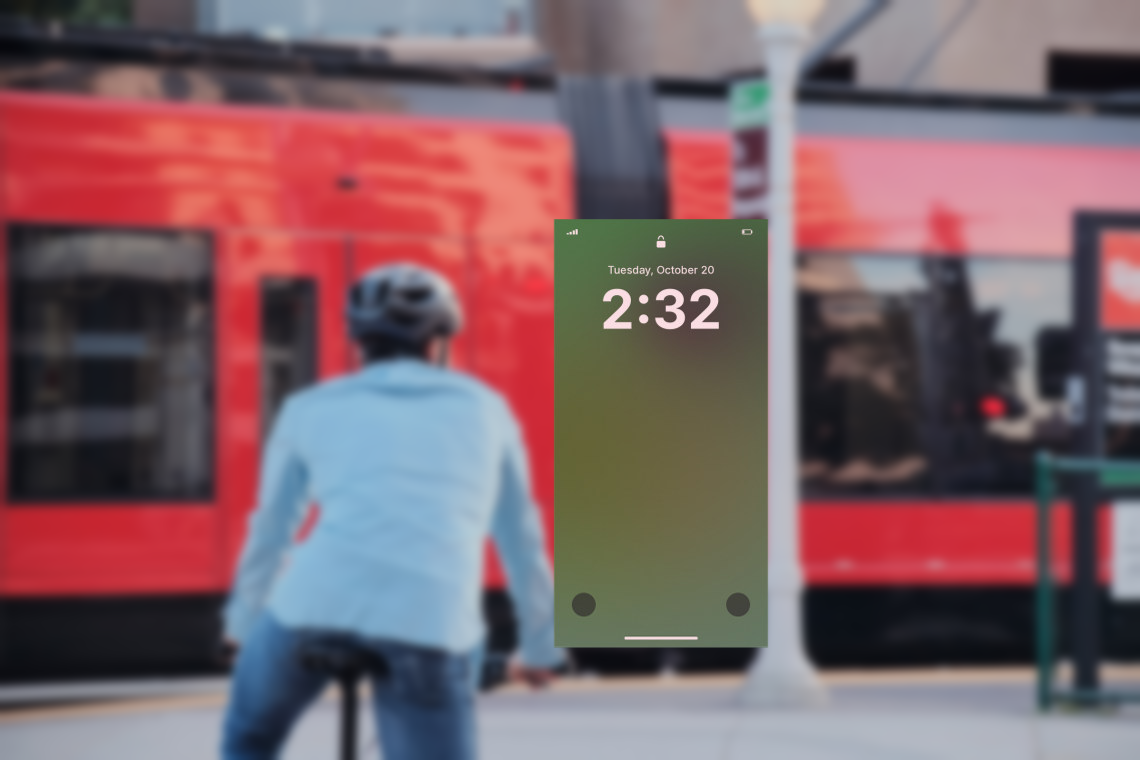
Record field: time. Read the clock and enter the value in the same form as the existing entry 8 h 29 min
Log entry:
2 h 32 min
